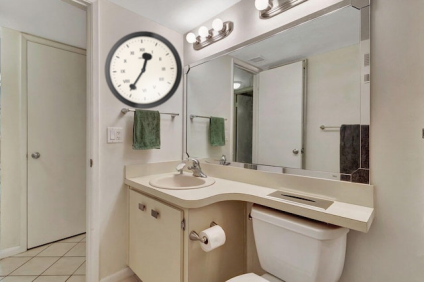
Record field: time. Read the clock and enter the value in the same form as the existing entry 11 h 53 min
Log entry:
12 h 36 min
